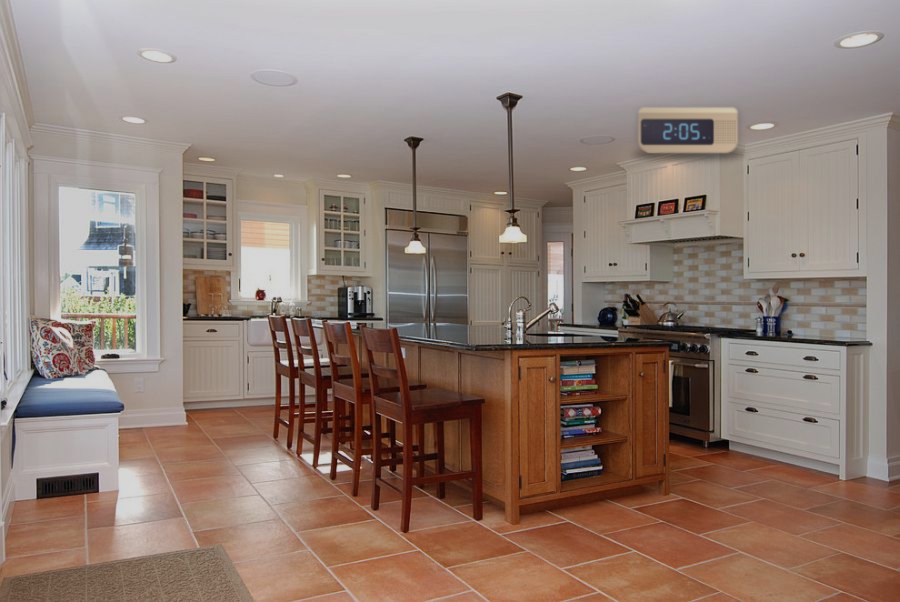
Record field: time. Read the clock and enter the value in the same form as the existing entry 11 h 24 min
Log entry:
2 h 05 min
